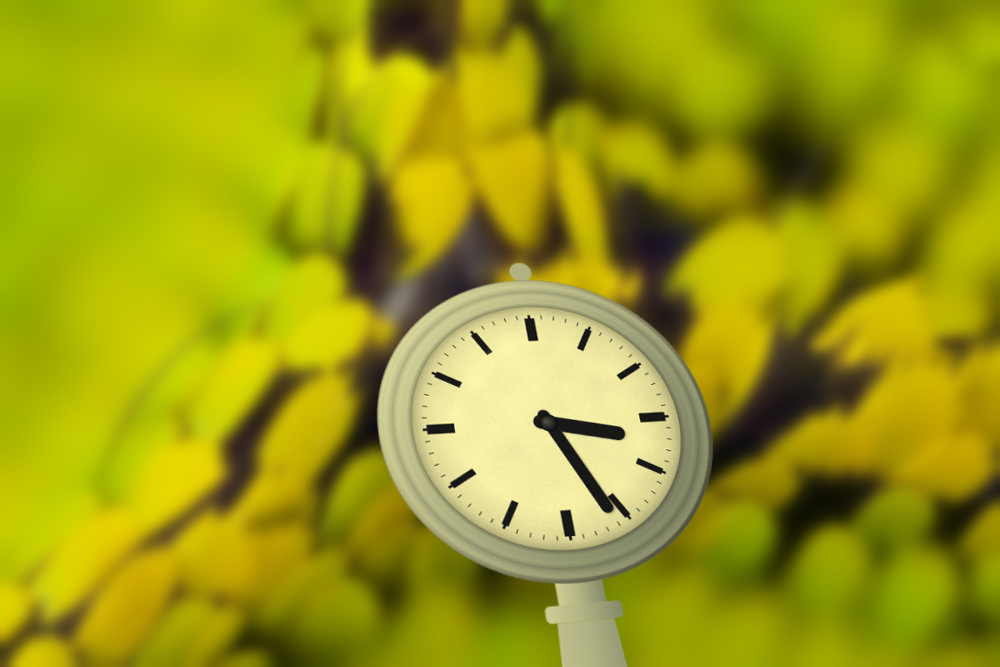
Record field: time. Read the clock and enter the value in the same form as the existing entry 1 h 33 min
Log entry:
3 h 26 min
